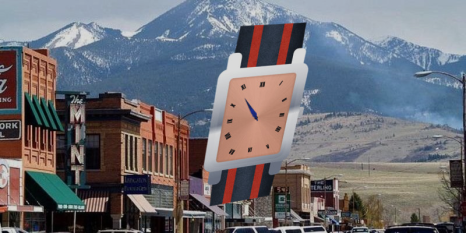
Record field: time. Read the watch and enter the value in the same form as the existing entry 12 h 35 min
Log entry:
10 h 54 min
